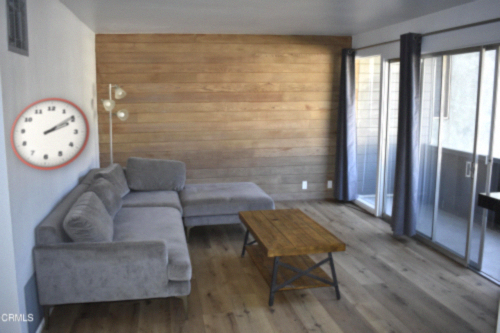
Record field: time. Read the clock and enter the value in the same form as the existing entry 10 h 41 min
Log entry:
2 h 09 min
